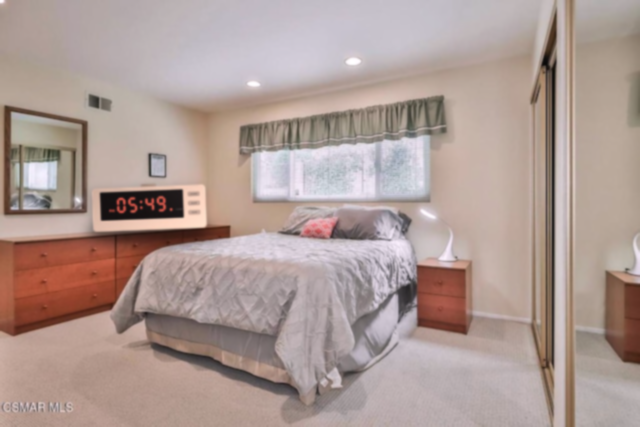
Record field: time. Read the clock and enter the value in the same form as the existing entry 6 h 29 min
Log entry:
5 h 49 min
